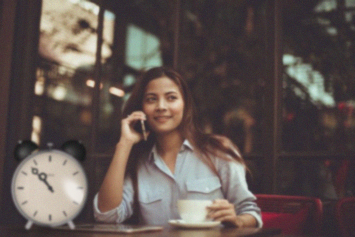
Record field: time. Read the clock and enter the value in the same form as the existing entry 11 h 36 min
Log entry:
10 h 53 min
